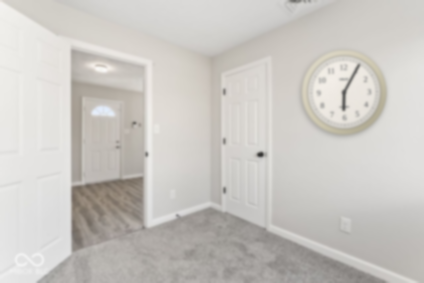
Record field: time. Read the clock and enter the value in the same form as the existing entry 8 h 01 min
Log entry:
6 h 05 min
